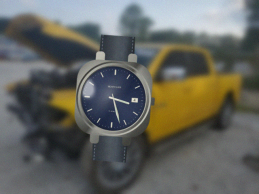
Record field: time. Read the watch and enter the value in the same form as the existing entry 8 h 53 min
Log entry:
3 h 27 min
